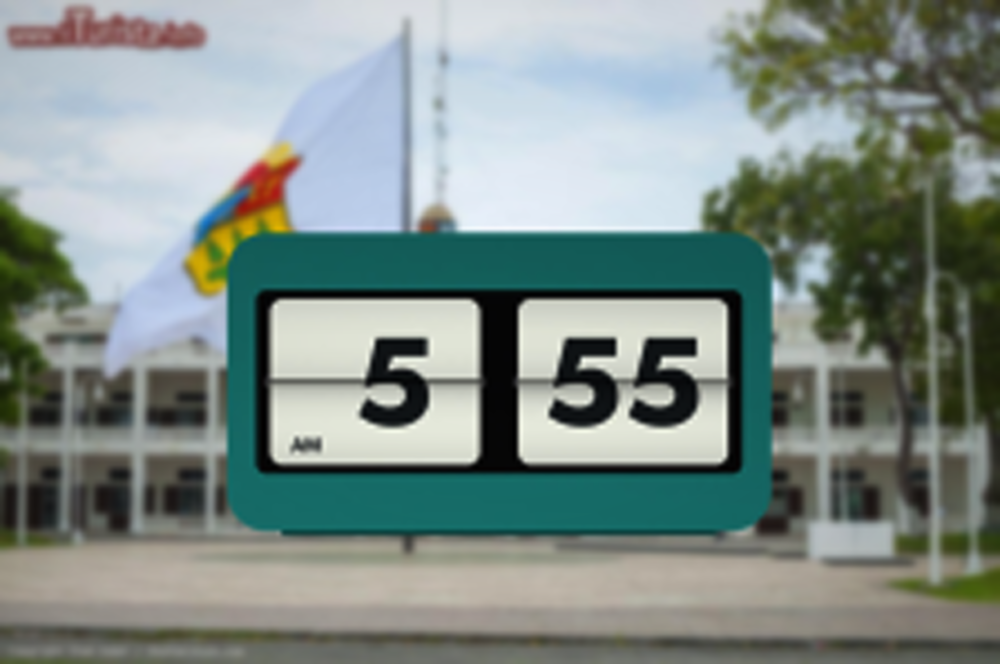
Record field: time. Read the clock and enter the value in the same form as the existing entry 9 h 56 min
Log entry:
5 h 55 min
